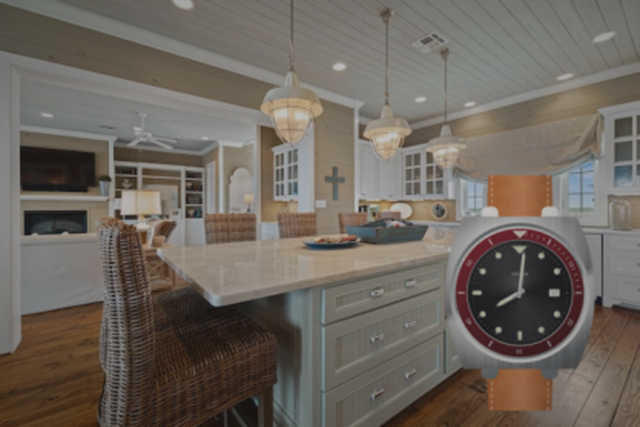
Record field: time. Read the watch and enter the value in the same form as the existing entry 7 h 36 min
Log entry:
8 h 01 min
